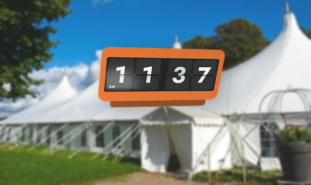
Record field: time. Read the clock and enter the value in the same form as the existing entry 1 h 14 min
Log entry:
11 h 37 min
